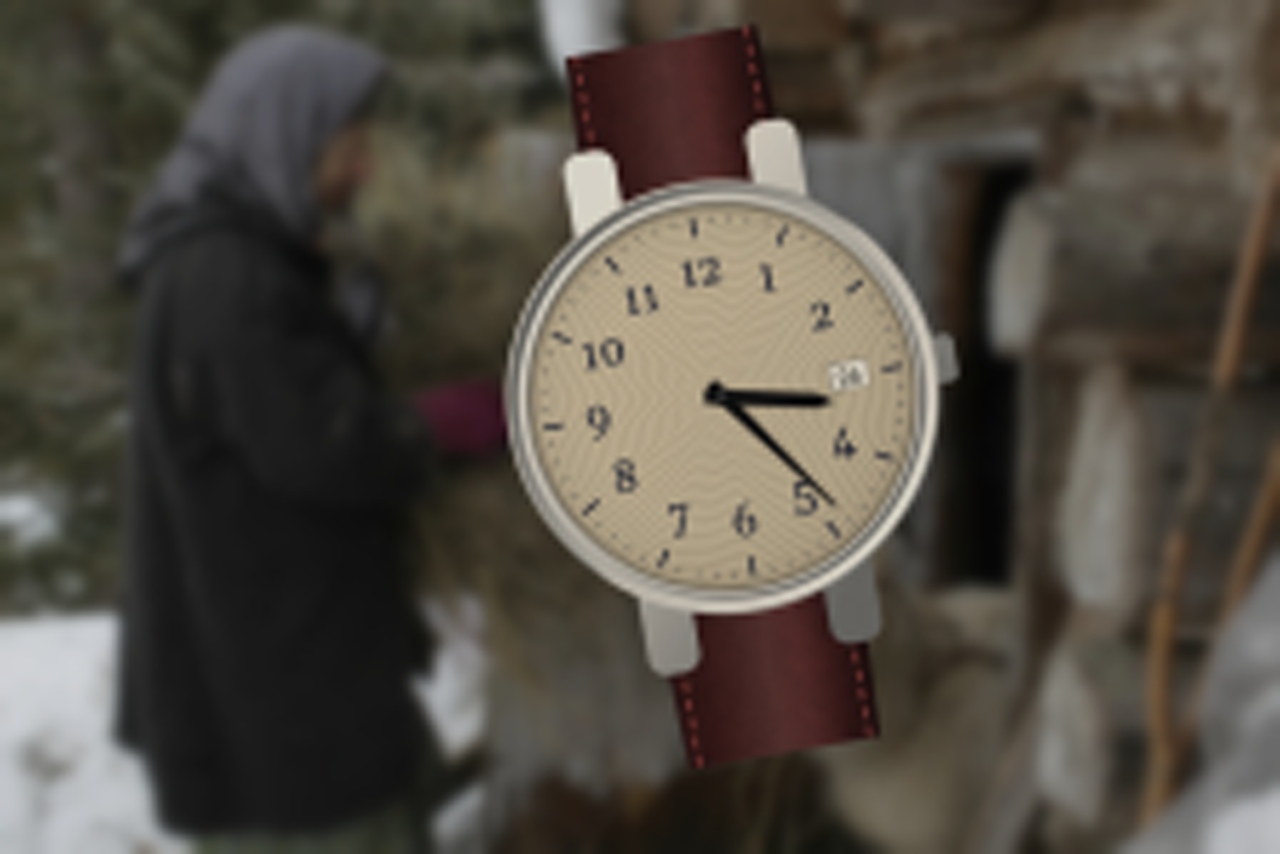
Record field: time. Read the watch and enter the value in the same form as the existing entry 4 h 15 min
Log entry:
3 h 24 min
